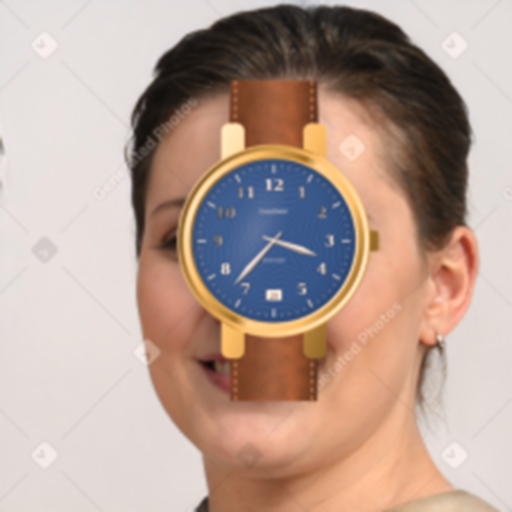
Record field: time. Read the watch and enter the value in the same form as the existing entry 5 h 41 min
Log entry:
3 h 37 min
